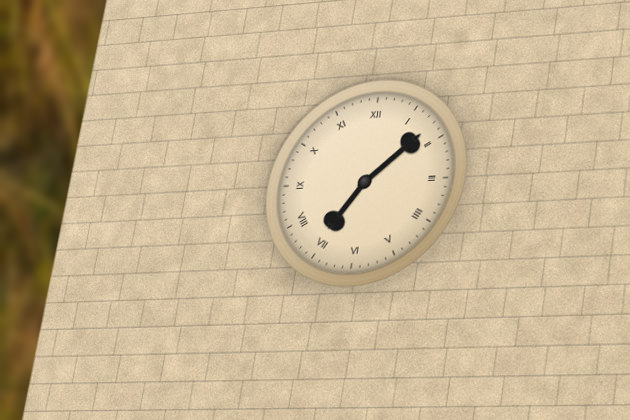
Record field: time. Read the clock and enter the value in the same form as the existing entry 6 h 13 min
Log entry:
7 h 08 min
